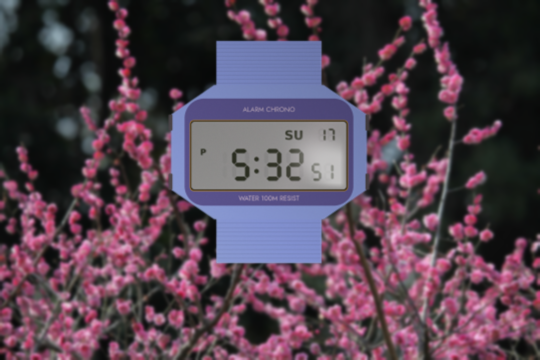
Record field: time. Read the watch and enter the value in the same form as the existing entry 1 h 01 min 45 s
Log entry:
5 h 32 min 51 s
